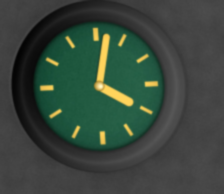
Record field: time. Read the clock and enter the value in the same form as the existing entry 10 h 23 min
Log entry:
4 h 02 min
